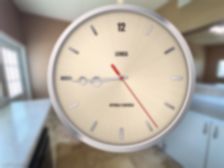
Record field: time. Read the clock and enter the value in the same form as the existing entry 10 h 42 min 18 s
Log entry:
8 h 44 min 24 s
